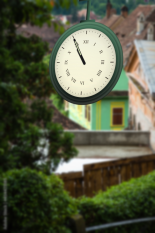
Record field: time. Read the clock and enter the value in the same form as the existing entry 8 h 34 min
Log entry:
10 h 55 min
